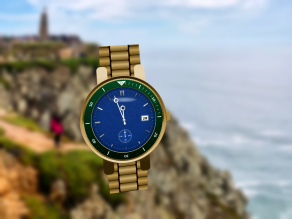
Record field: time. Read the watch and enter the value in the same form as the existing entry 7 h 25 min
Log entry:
11 h 57 min
